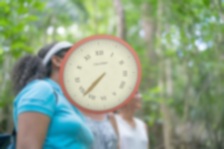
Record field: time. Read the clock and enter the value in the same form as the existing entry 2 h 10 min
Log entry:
7 h 38 min
